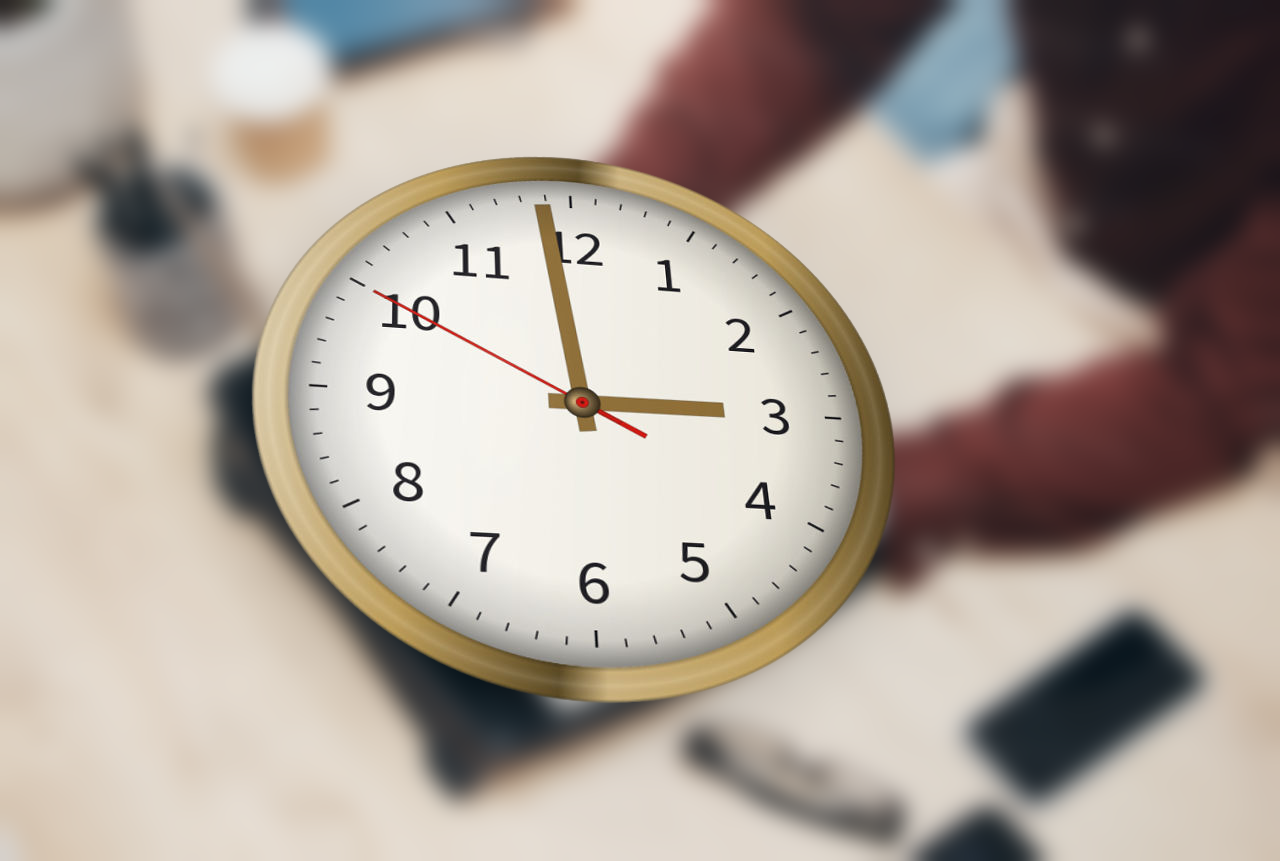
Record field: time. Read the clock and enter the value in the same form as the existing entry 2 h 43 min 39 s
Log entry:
2 h 58 min 50 s
